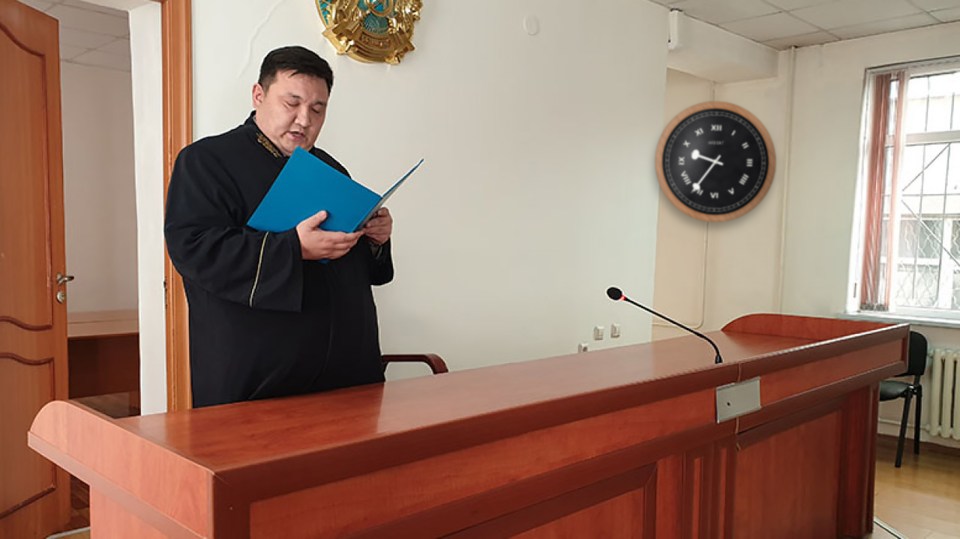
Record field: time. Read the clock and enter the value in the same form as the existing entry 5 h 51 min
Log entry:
9 h 36 min
